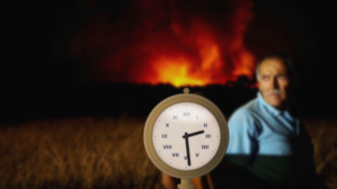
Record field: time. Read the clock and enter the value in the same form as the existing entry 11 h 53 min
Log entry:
2 h 29 min
